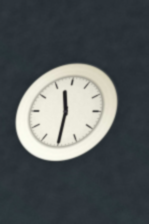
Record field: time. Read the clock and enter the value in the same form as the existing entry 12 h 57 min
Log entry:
11 h 30 min
